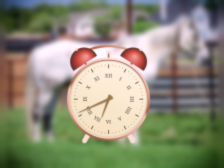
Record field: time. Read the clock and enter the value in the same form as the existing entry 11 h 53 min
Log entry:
6 h 41 min
